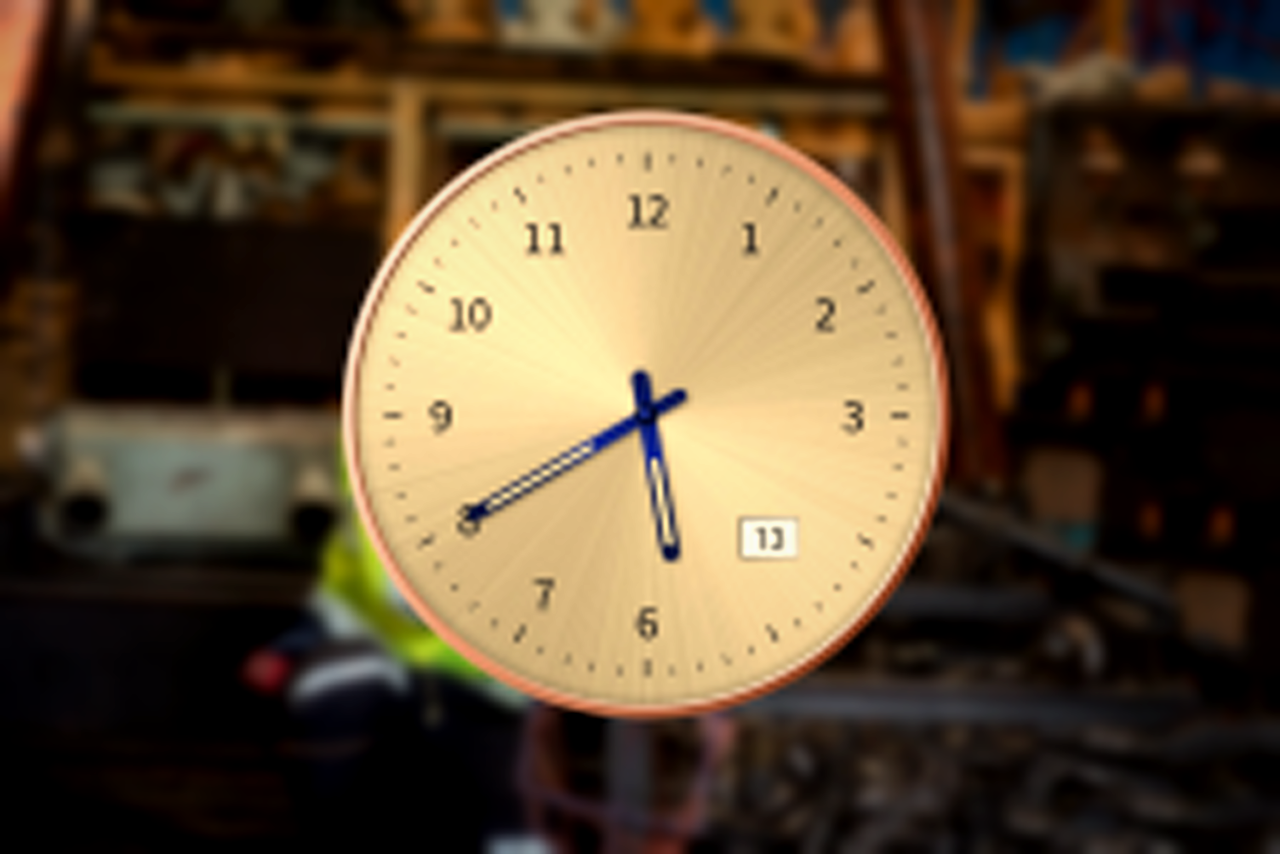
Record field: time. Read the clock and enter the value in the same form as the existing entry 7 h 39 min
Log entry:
5 h 40 min
